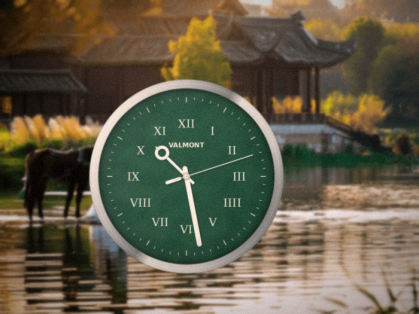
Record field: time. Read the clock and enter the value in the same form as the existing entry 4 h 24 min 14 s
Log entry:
10 h 28 min 12 s
